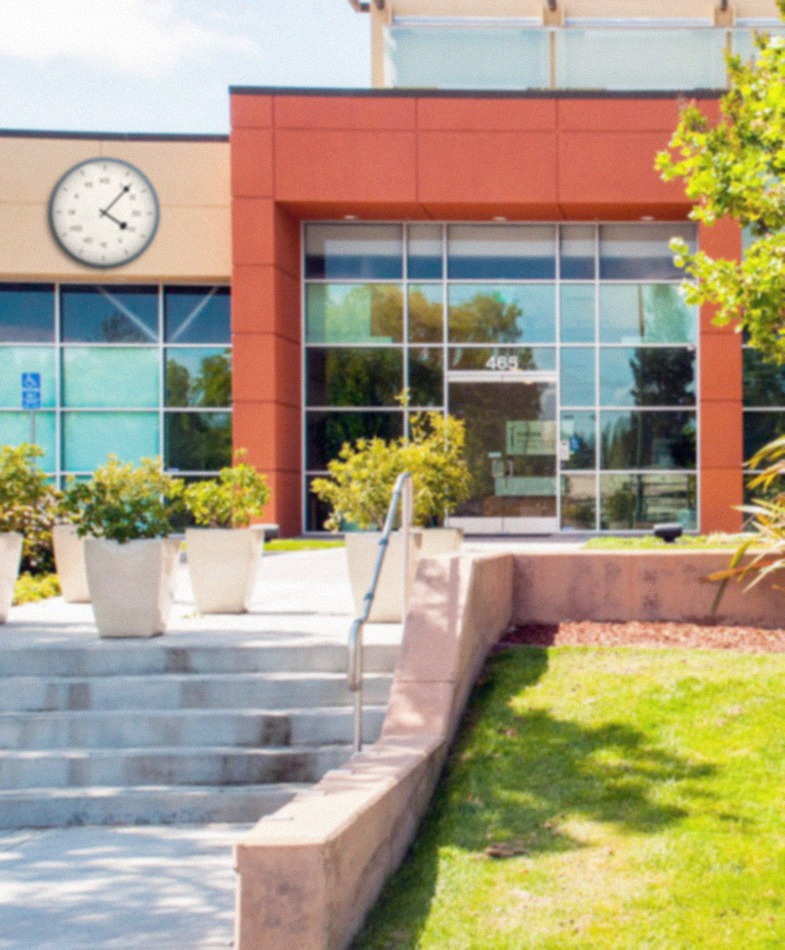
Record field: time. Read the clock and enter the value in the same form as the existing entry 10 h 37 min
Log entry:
4 h 07 min
